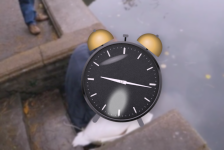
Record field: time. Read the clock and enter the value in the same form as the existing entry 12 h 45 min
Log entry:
9 h 16 min
